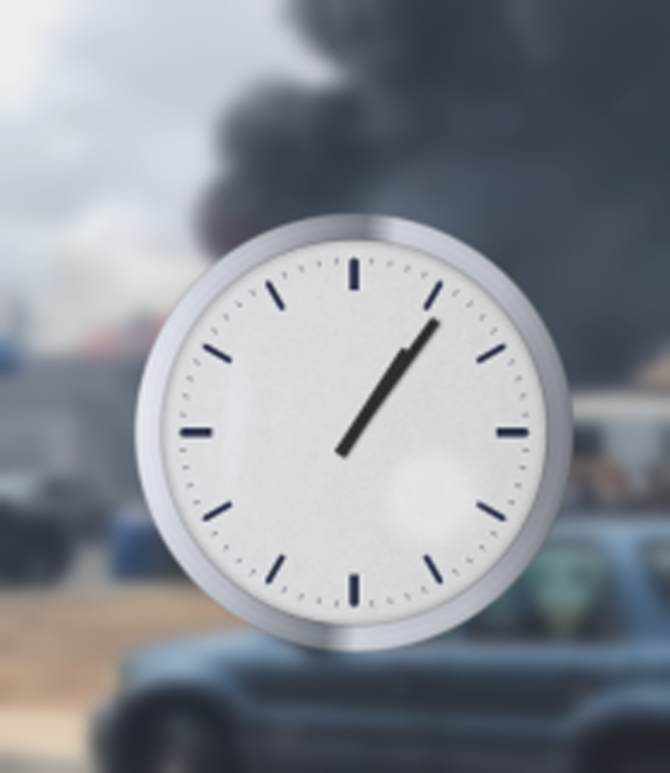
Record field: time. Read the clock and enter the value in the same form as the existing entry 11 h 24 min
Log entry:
1 h 06 min
